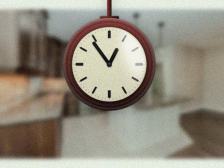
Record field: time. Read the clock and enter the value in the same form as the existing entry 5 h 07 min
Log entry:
12 h 54 min
